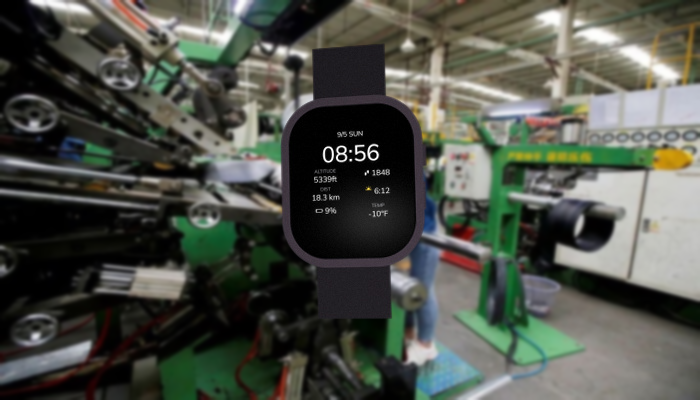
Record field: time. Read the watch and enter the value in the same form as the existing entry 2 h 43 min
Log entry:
8 h 56 min
